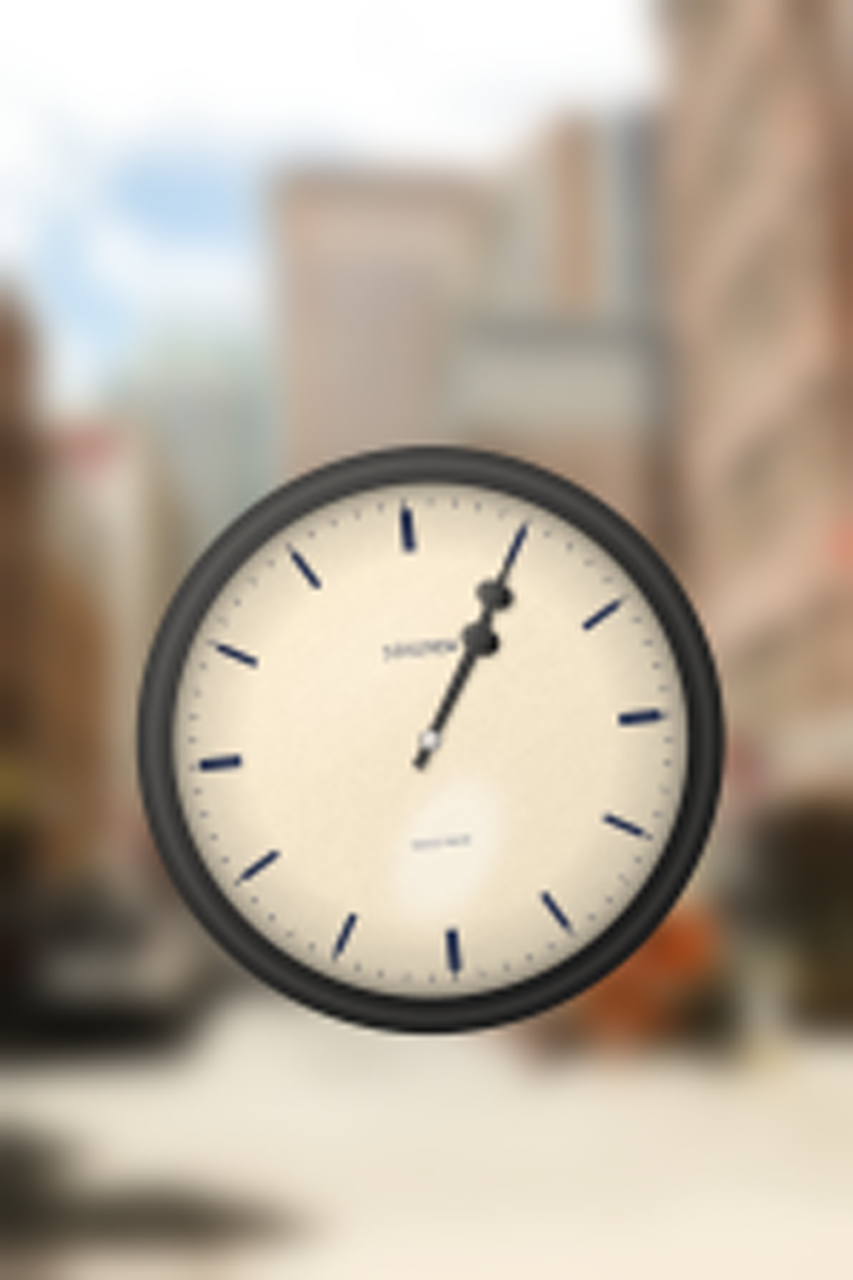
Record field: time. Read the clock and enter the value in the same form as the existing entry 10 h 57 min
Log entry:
1 h 05 min
